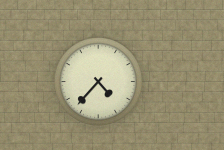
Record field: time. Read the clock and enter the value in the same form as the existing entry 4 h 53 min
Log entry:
4 h 37 min
